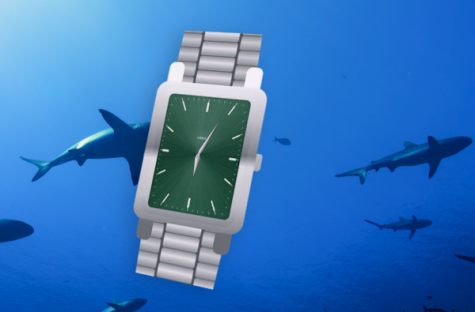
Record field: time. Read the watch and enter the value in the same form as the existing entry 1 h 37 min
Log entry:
6 h 04 min
